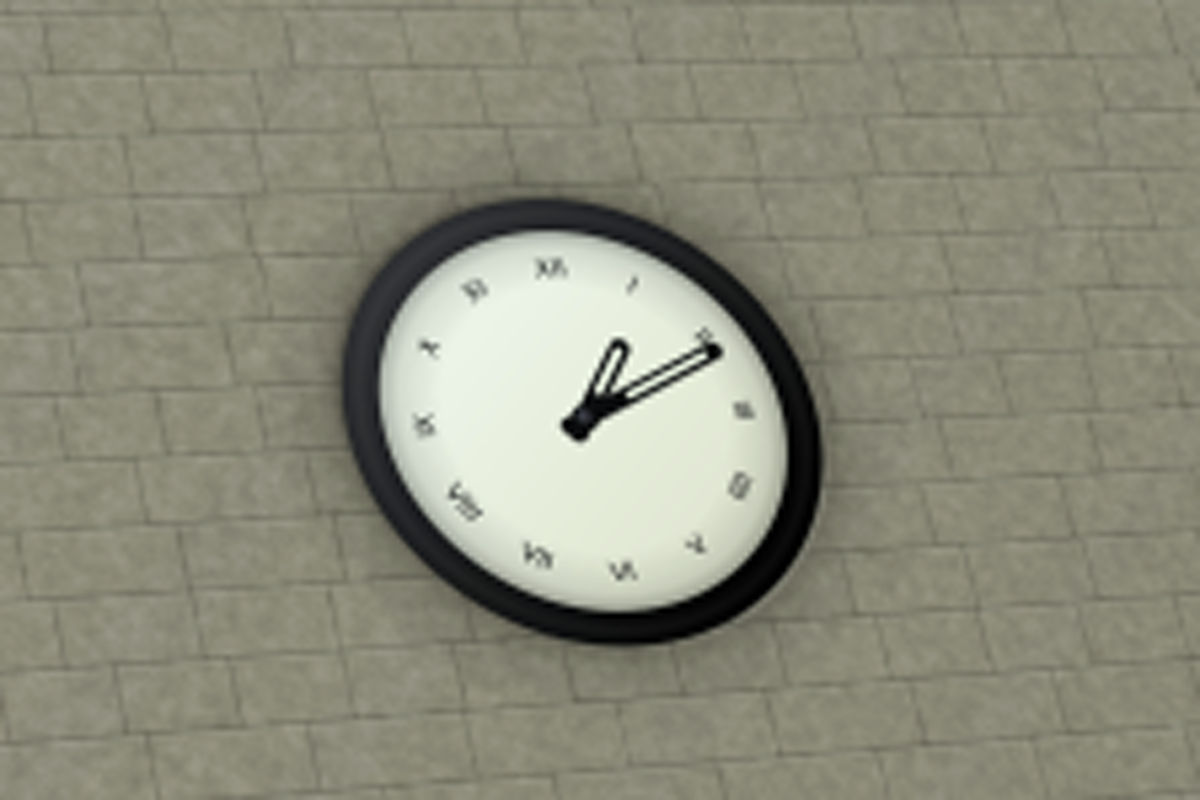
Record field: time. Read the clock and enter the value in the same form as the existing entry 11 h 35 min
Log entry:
1 h 11 min
